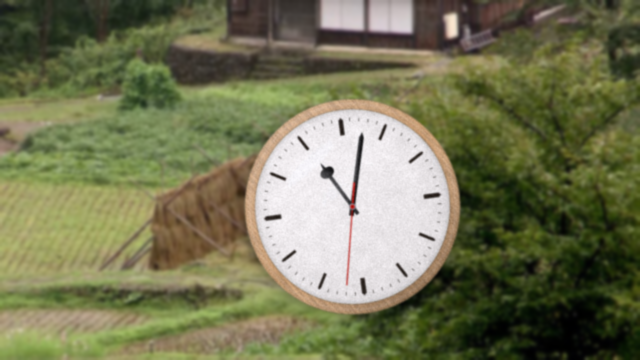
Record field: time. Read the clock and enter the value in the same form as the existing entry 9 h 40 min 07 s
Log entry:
11 h 02 min 32 s
